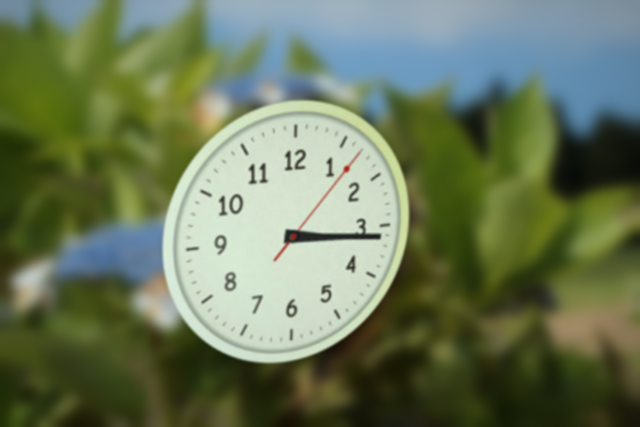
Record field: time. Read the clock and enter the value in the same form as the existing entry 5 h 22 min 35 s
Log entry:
3 h 16 min 07 s
